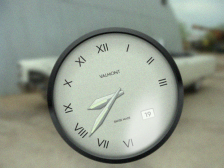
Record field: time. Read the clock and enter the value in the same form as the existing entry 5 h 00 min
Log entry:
8 h 38 min
